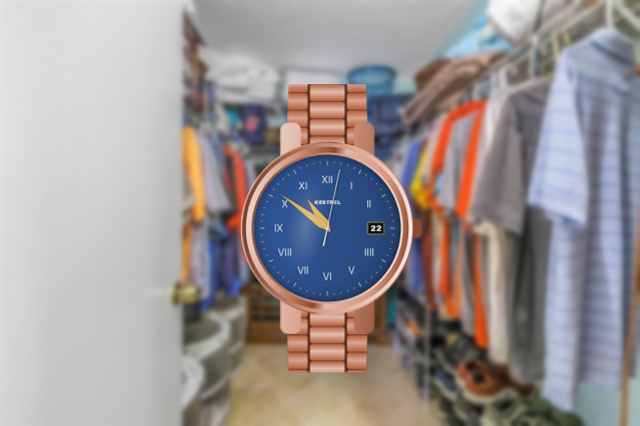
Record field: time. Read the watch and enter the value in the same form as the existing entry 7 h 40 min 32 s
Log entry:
10 h 51 min 02 s
